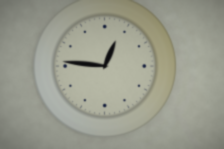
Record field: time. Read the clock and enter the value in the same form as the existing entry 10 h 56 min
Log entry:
12 h 46 min
